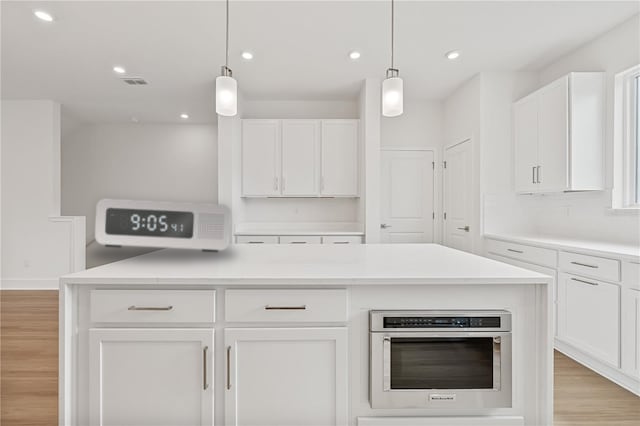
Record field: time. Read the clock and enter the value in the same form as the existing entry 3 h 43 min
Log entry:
9 h 05 min
